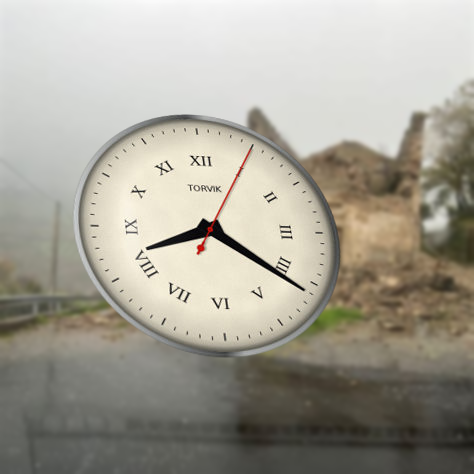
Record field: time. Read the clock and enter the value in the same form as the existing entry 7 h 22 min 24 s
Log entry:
8 h 21 min 05 s
